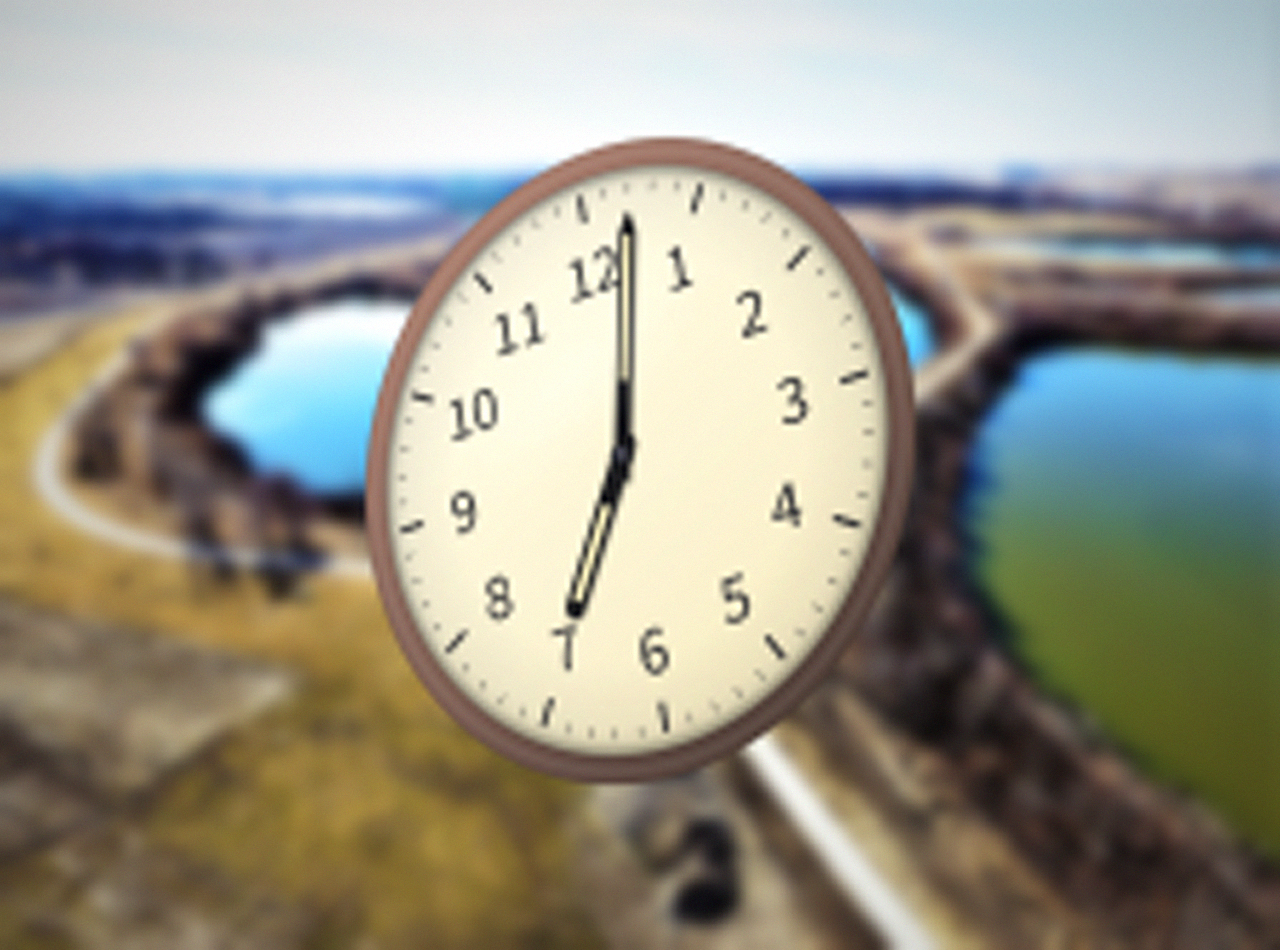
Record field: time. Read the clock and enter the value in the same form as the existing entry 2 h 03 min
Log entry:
7 h 02 min
